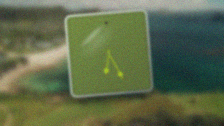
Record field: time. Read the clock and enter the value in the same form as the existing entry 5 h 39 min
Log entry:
6 h 26 min
